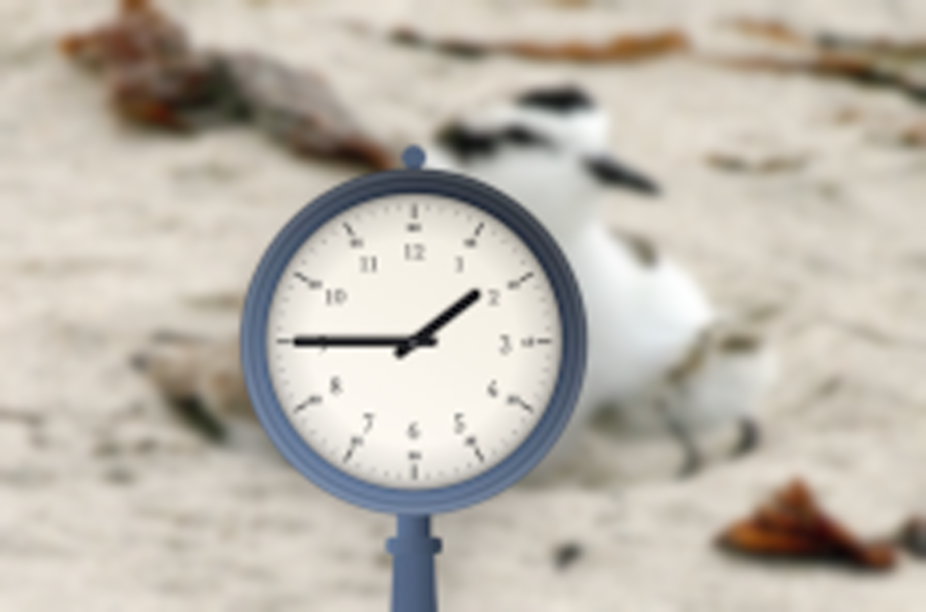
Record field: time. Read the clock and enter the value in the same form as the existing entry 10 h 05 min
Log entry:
1 h 45 min
